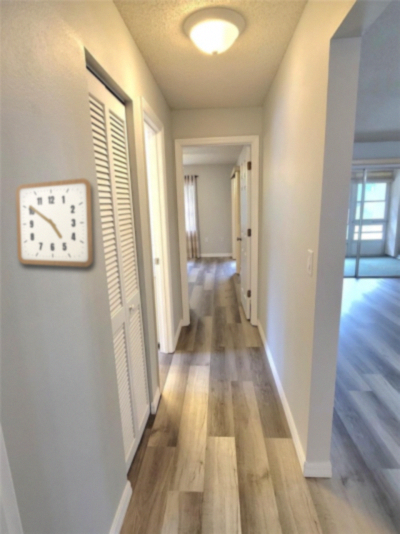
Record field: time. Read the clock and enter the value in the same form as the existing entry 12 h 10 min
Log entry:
4 h 51 min
